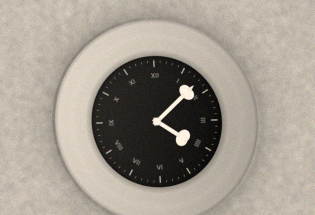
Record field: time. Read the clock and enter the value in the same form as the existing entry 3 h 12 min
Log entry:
4 h 08 min
